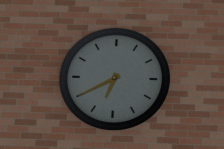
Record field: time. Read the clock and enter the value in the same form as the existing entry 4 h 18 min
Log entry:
6 h 40 min
